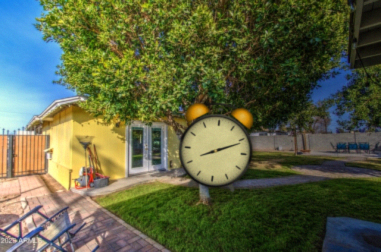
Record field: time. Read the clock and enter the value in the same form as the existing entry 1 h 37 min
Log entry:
8 h 11 min
